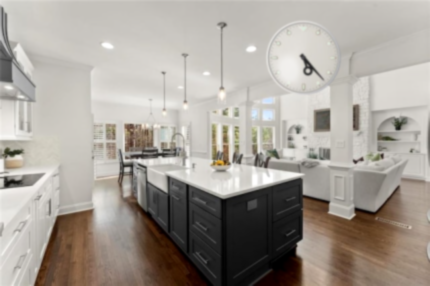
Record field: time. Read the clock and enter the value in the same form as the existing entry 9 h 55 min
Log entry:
5 h 23 min
